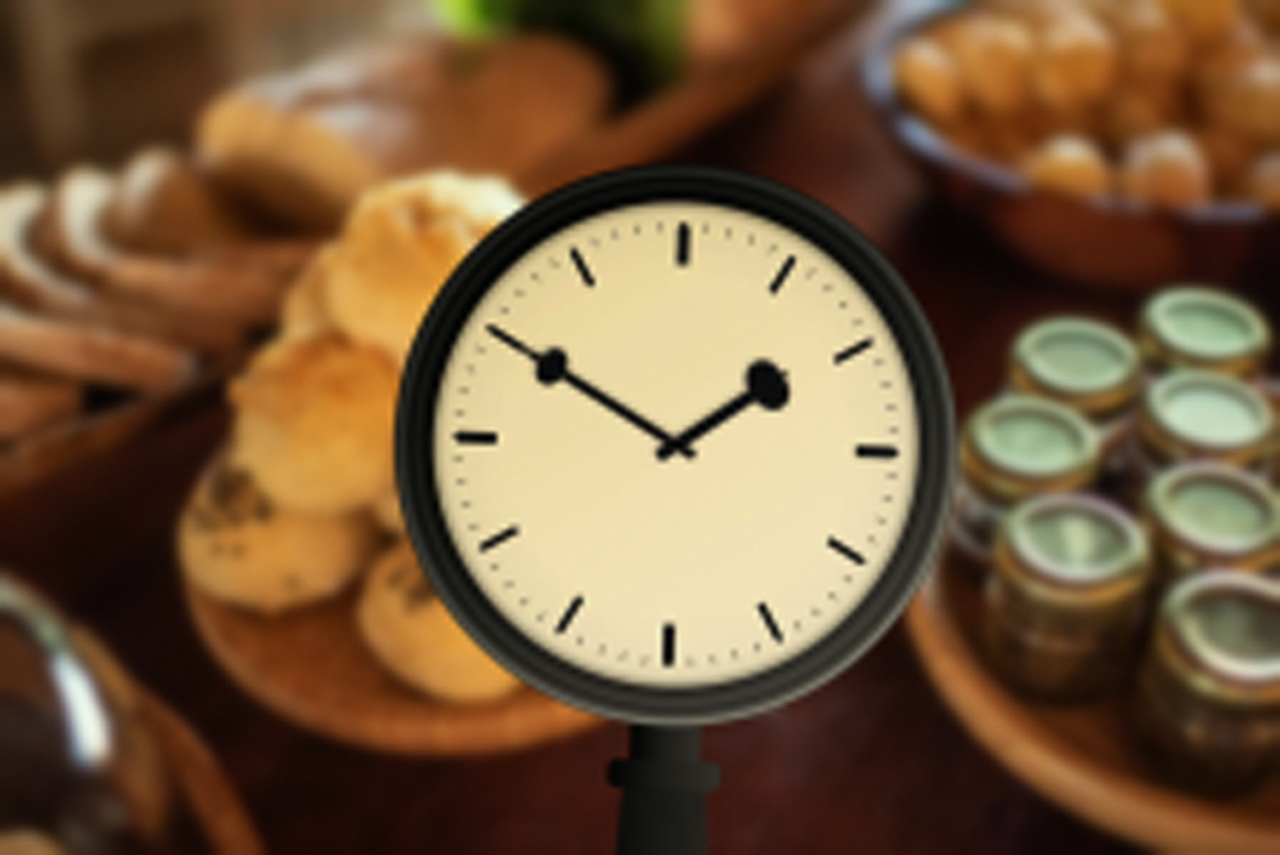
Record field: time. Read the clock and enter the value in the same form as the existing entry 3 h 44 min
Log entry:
1 h 50 min
